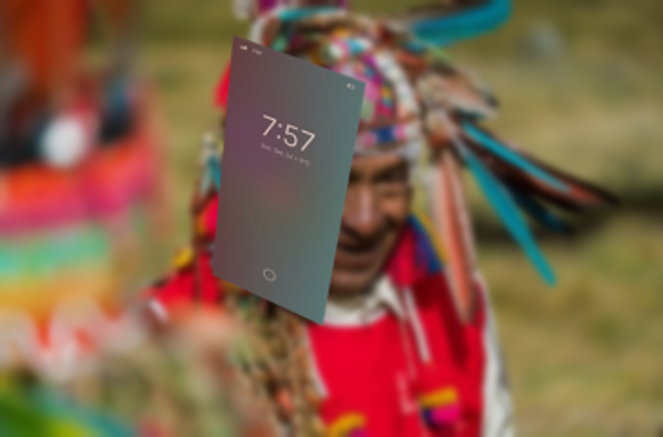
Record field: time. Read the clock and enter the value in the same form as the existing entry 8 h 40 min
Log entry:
7 h 57 min
